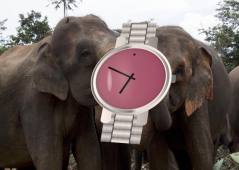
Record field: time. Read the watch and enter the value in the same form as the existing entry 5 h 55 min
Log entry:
6 h 49 min
